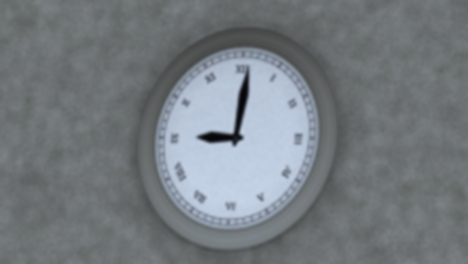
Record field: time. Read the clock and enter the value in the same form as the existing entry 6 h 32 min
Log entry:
9 h 01 min
